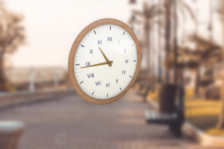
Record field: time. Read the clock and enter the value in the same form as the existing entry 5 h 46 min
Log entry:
10 h 44 min
